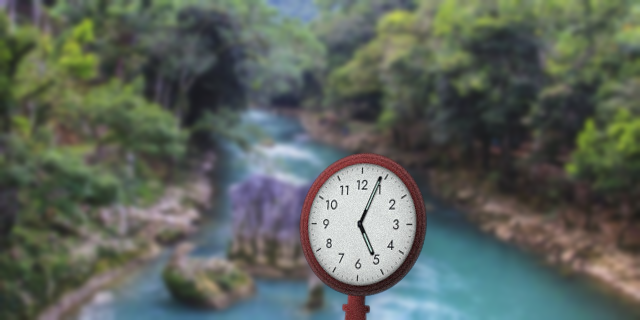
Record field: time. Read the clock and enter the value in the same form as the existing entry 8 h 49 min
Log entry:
5 h 04 min
